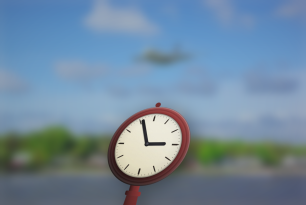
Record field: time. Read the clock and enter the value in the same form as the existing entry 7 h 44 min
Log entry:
2 h 56 min
